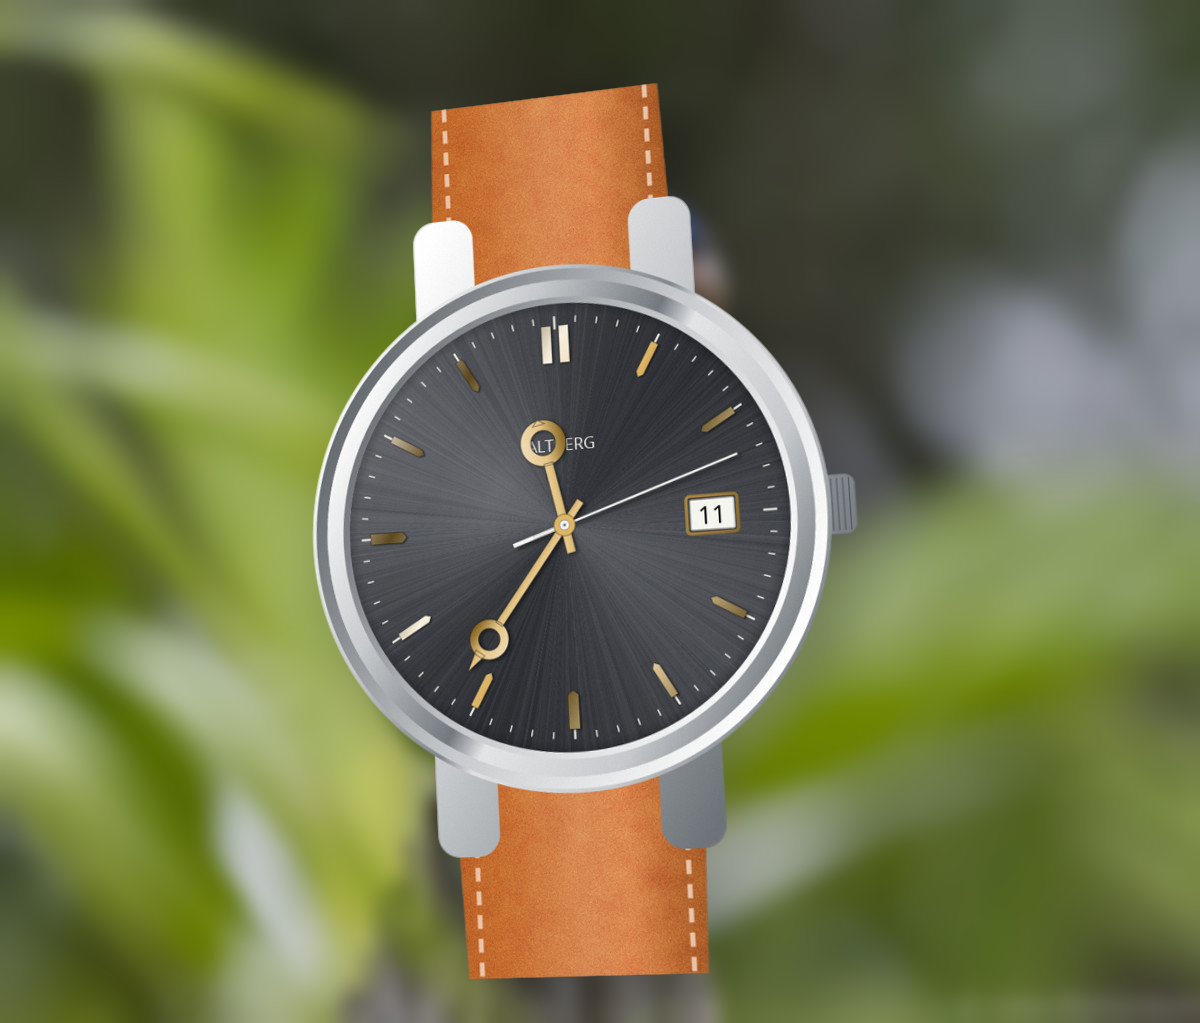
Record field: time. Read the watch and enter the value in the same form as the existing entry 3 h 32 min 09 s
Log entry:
11 h 36 min 12 s
